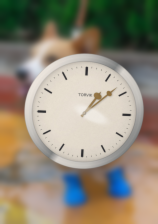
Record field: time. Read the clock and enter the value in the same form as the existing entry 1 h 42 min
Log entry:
1 h 08 min
